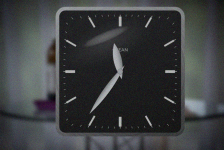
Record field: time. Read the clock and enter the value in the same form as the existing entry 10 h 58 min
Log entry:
11 h 36 min
